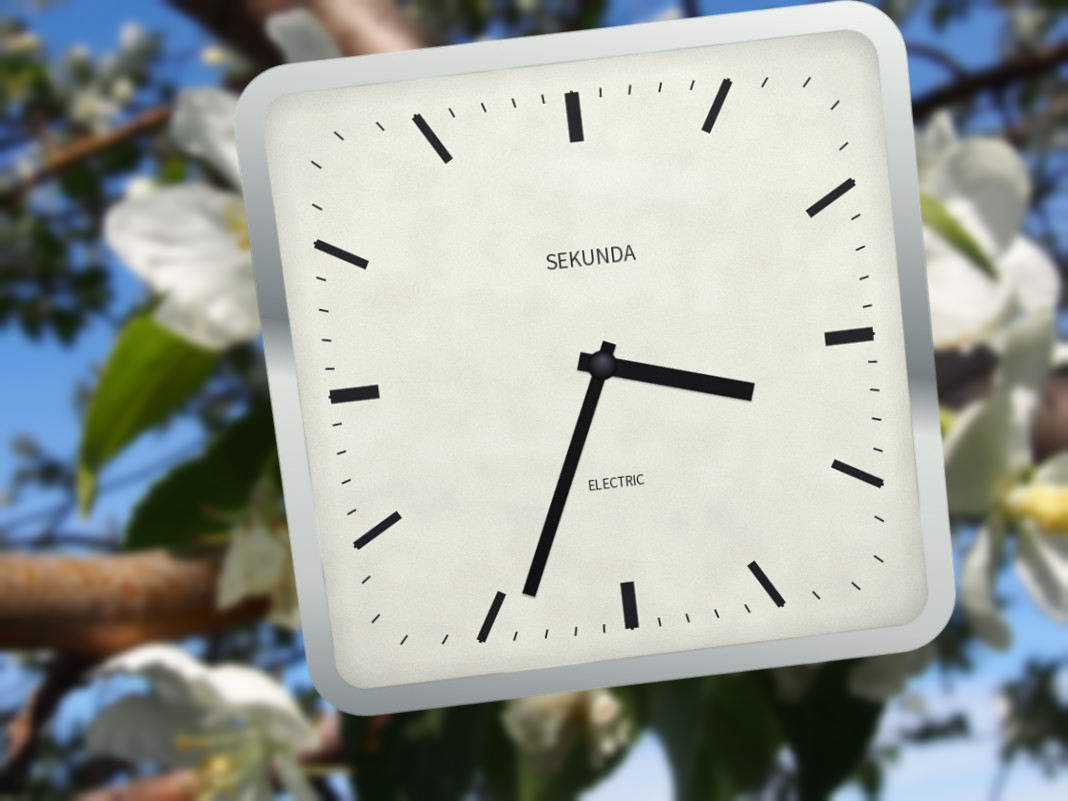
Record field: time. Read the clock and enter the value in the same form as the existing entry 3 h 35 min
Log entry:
3 h 34 min
